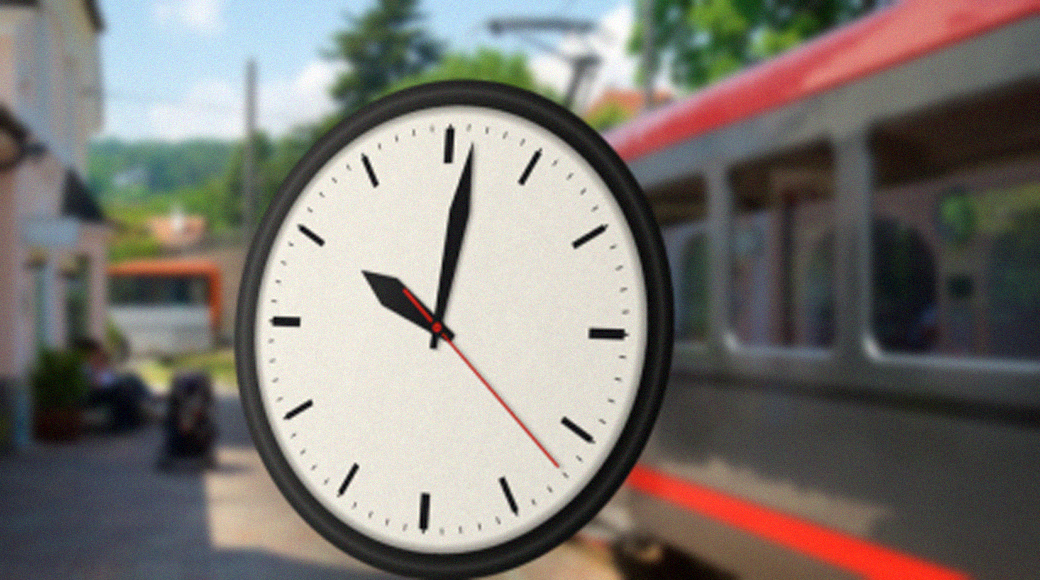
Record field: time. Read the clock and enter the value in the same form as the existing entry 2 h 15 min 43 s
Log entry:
10 h 01 min 22 s
